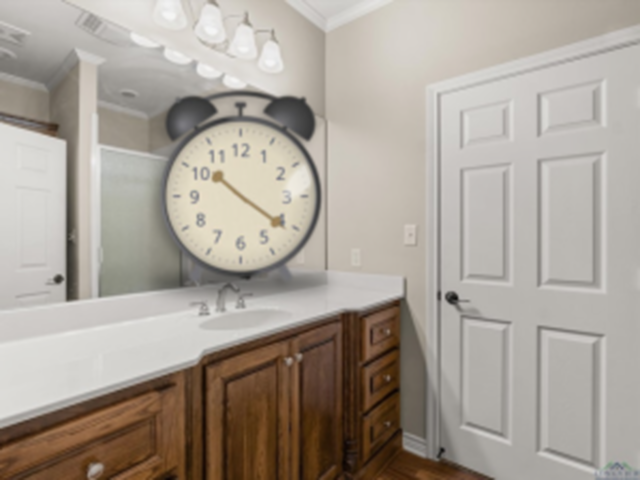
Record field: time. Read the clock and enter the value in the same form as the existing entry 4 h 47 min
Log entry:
10 h 21 min
